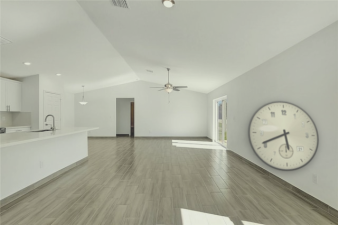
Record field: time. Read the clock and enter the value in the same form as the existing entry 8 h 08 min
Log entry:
5 h 41 min
